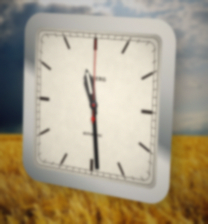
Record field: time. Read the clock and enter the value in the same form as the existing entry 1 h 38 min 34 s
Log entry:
11 h 29 min 00 s
